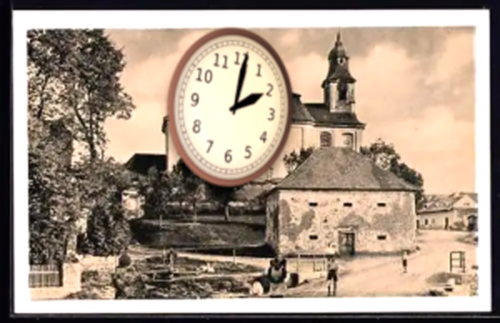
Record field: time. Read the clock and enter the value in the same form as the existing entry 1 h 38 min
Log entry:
2 h 01 min
